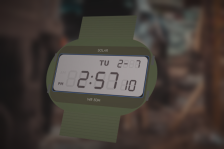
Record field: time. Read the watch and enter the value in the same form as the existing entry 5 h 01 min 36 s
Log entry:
2 h 57 min 10 s
